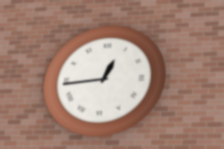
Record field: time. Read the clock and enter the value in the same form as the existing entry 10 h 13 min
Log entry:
12 h 44 min
